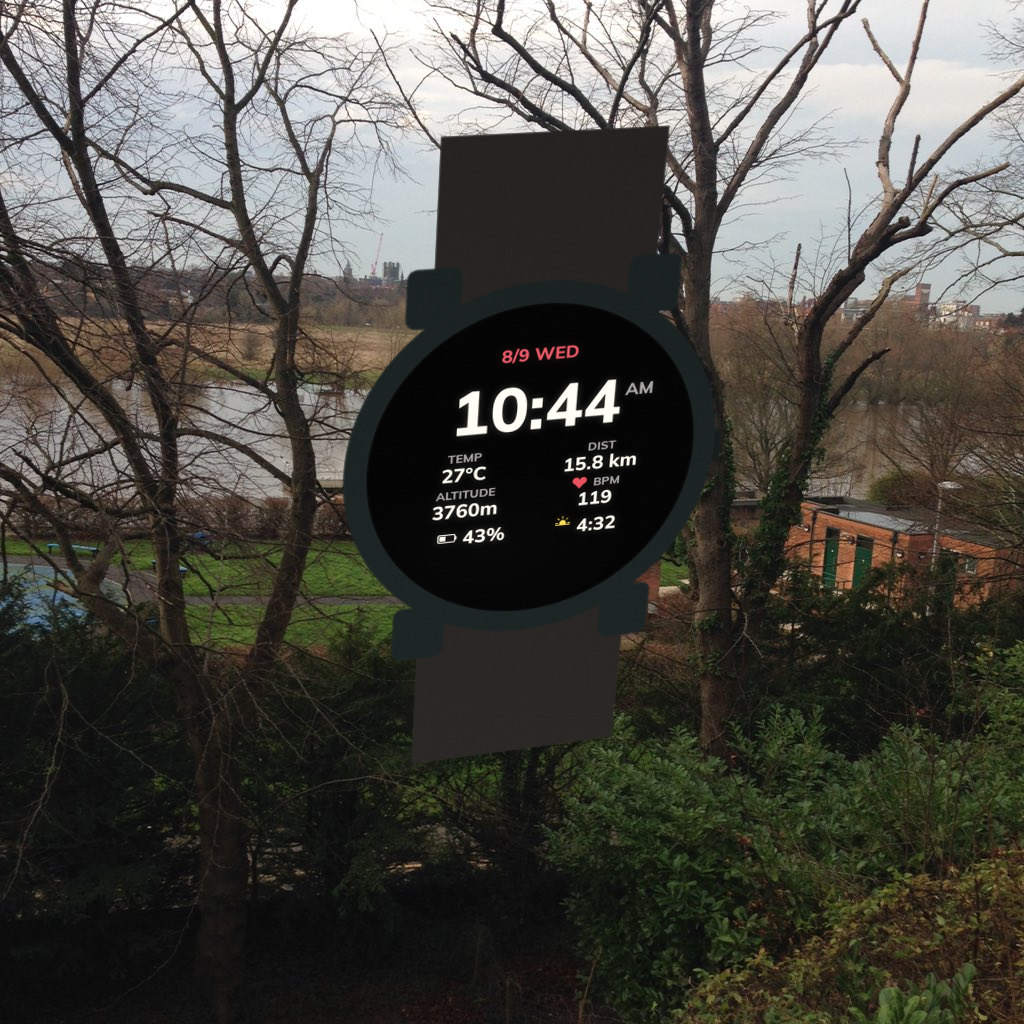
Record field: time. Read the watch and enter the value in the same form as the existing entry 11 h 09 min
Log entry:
10 h 44 min
